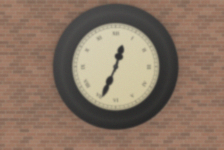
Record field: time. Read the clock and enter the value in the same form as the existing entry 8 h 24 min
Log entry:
12 h 34 min
